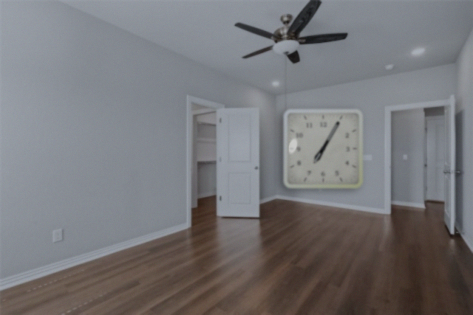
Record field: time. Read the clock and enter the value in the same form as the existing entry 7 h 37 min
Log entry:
7 h 05 min
